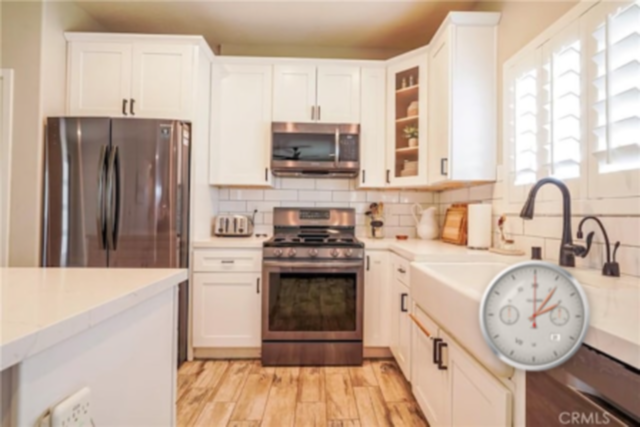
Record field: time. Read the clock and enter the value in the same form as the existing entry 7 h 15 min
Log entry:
2 h 06 min
